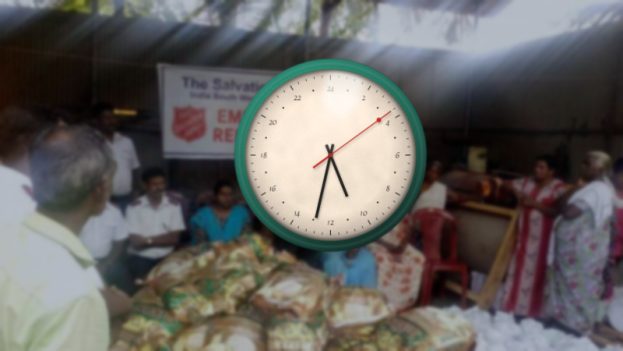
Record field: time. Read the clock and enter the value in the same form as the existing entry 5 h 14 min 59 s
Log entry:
10 h 32 min 09 s
